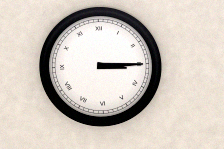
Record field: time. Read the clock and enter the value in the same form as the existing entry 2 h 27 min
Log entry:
3 h 15 min
